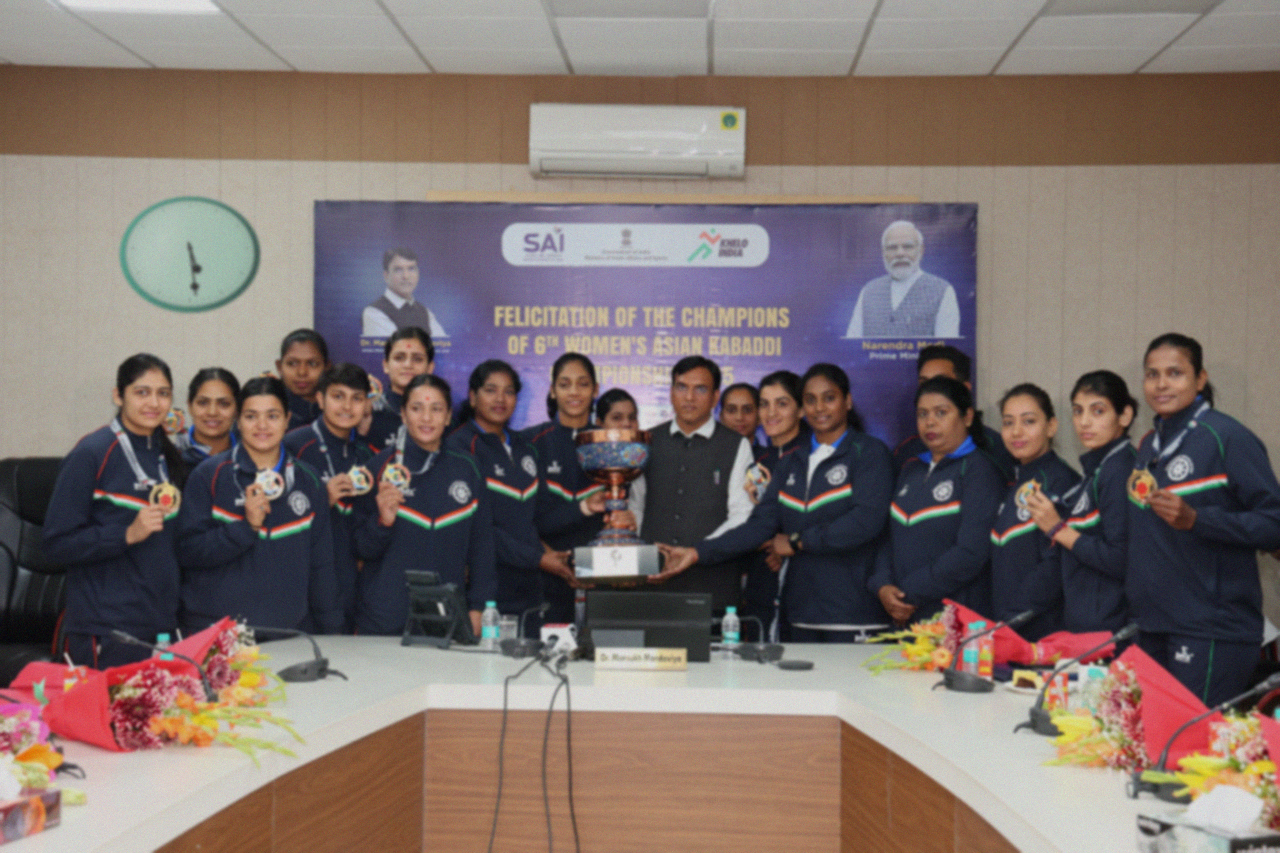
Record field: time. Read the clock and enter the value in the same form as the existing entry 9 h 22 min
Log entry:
5 h 29 min
